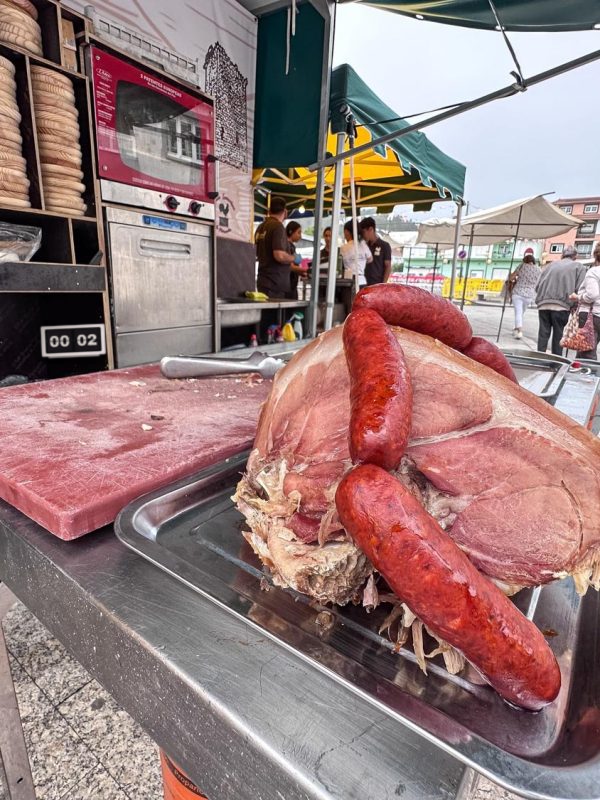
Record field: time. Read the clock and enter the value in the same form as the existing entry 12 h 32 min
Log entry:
0 h 02 min
